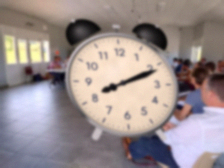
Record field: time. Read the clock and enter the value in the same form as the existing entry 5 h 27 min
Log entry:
8 h 11 min
